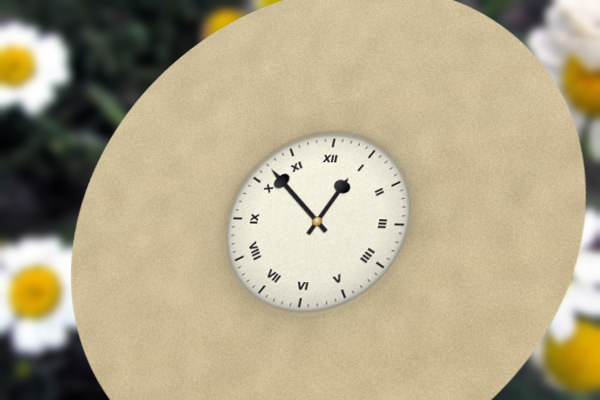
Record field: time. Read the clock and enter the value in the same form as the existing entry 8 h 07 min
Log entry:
12 h 52 min
